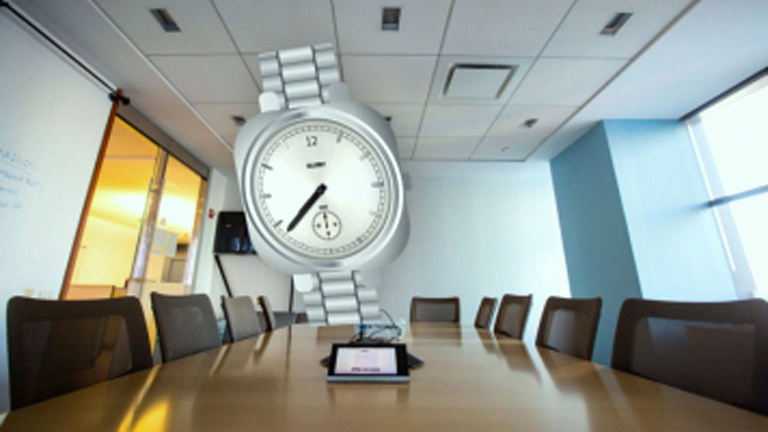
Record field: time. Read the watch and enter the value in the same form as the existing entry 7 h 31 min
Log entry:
7 h 38 min
